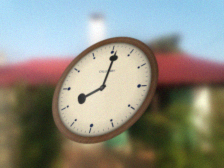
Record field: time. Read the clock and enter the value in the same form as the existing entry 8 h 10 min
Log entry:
8 h 01 min
